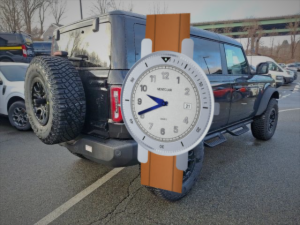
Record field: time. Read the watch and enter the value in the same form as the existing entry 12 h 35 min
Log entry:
9 h 41 min
